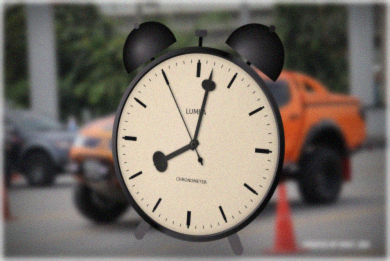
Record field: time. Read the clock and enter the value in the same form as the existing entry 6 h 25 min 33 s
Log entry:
8 h 01 min 55 s
